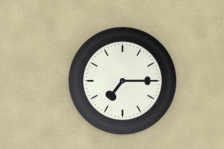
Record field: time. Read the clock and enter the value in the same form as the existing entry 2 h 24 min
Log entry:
7 h 15 min
